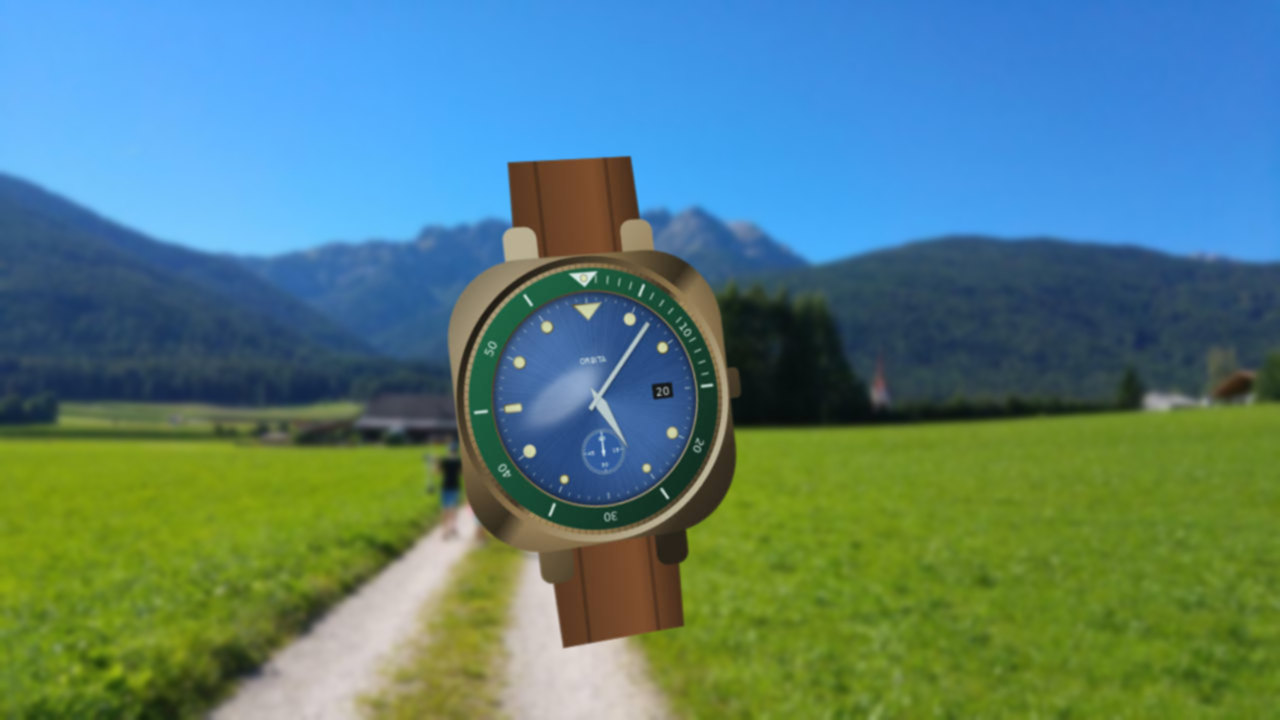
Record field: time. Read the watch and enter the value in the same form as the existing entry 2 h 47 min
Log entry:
5 h 07 min
